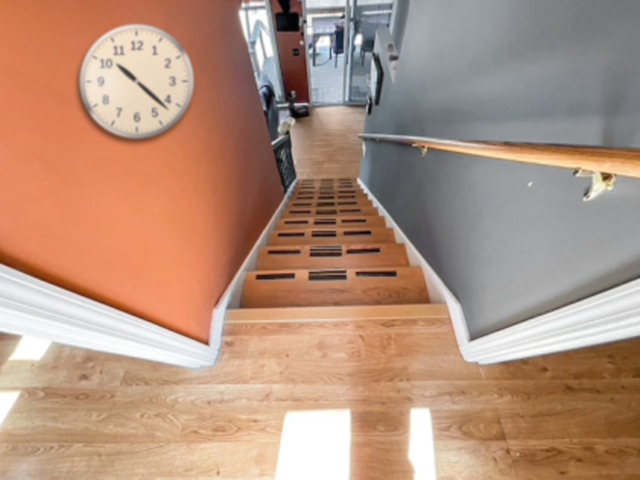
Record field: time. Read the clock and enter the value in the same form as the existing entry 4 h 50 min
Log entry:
10 h 22 min
